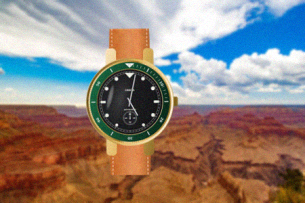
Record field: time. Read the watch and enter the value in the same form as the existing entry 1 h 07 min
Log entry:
5 h 02 min
